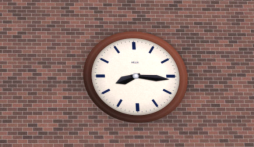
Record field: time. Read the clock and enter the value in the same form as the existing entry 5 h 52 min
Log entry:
8 h 16 min
